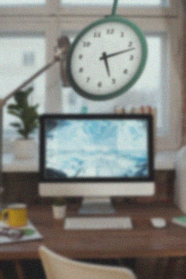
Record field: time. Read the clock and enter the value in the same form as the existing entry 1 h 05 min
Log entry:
5 h 12 min
